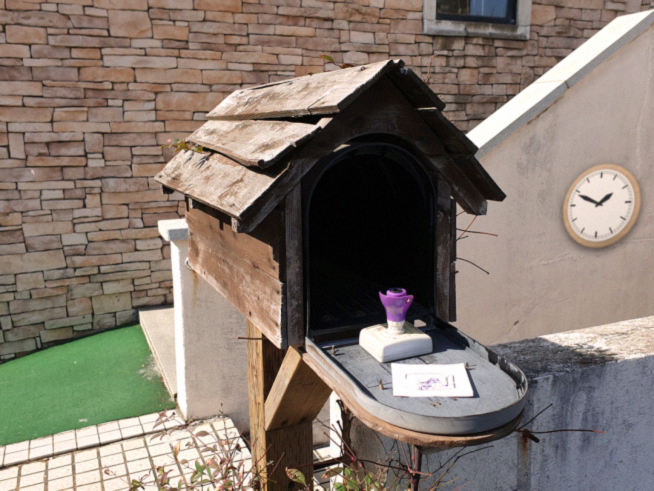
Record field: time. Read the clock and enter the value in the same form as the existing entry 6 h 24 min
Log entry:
1 h 49 min
